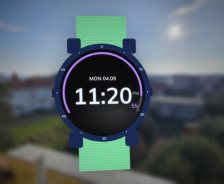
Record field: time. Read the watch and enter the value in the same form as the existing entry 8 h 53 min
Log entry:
11 h 20 min
